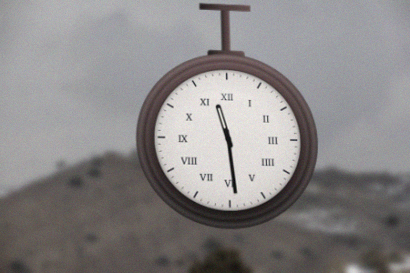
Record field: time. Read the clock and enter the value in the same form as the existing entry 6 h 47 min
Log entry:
11 h 29 min
